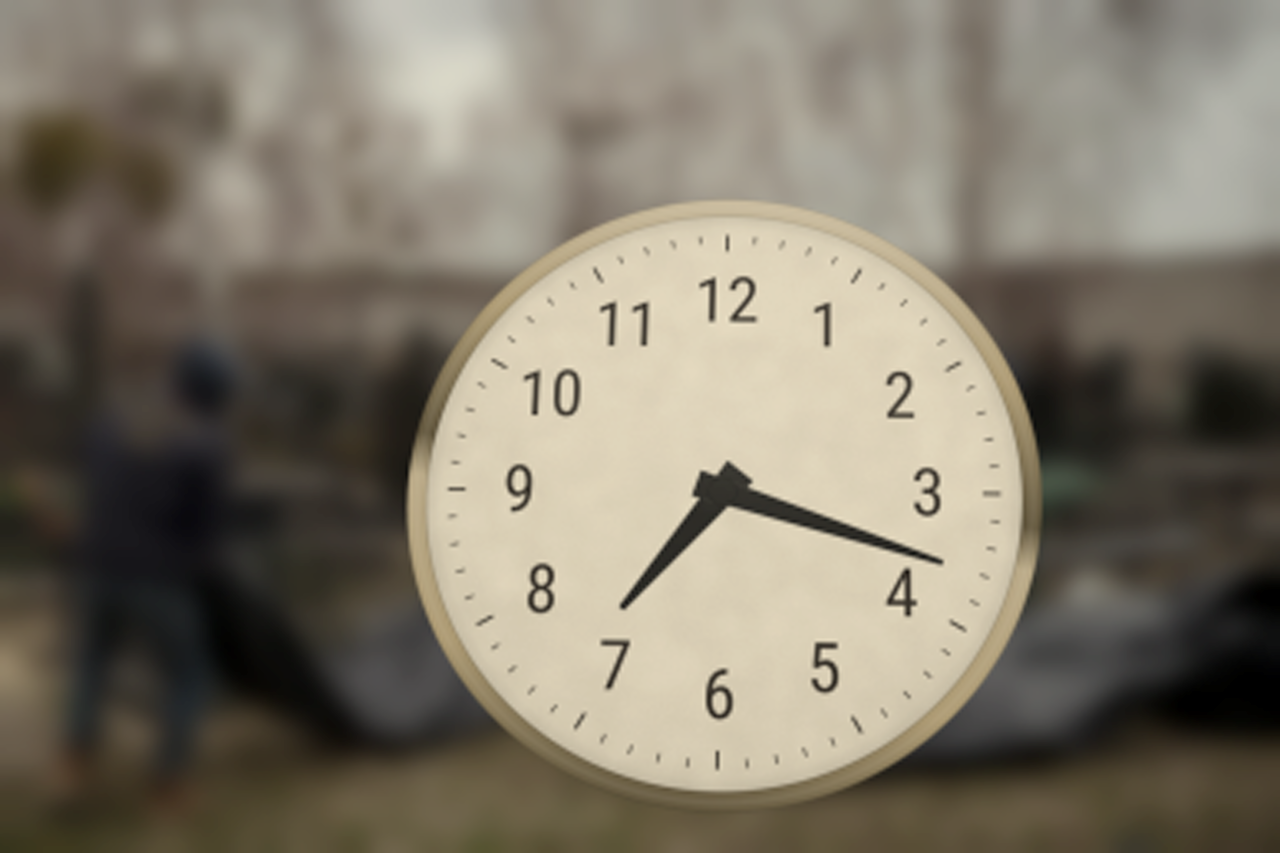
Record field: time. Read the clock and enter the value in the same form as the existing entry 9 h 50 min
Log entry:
7 h 18 min
